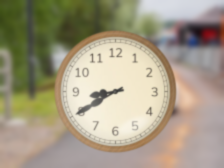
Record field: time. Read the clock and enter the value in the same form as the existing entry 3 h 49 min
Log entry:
8 h 40 min
